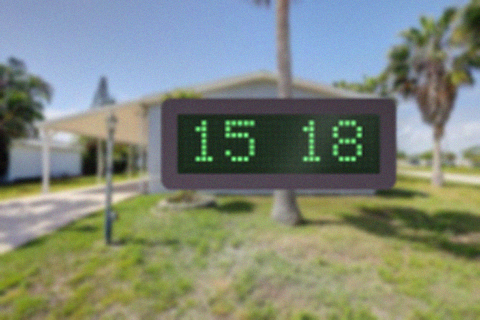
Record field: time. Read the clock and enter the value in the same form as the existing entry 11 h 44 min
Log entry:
15 h 18 min
